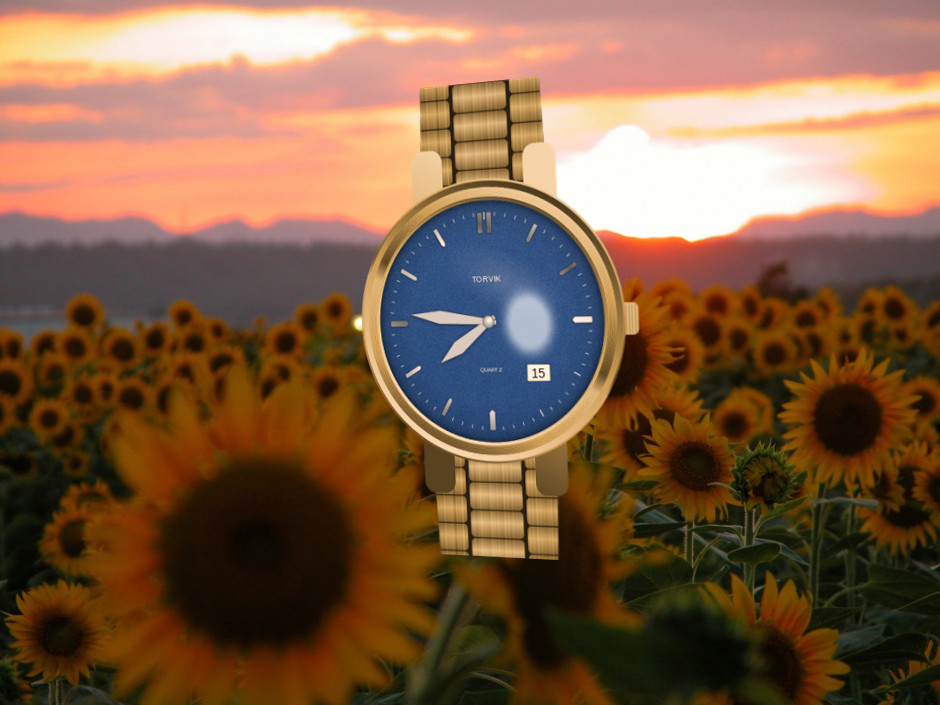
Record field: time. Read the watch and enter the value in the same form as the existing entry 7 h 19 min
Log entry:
7 h 46 min
